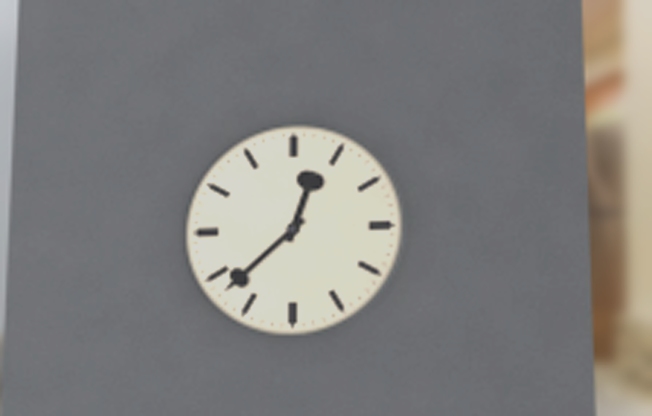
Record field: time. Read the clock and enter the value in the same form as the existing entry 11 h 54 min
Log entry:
12 h 38 min
